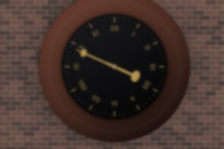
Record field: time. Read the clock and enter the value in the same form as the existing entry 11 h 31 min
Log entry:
3 h 49 min
